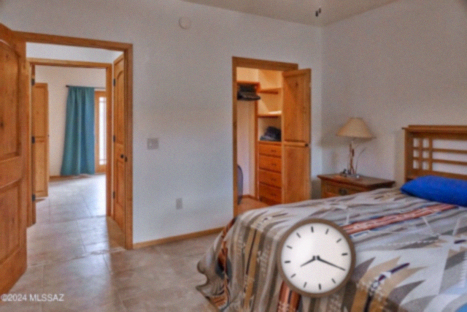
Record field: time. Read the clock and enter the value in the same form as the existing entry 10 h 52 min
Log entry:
8 h 20 min
